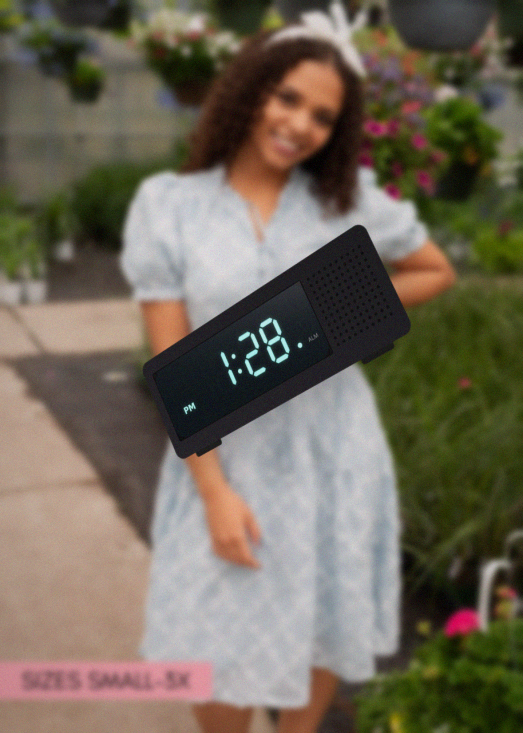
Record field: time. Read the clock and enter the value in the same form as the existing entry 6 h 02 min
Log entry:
1 h 28 min
